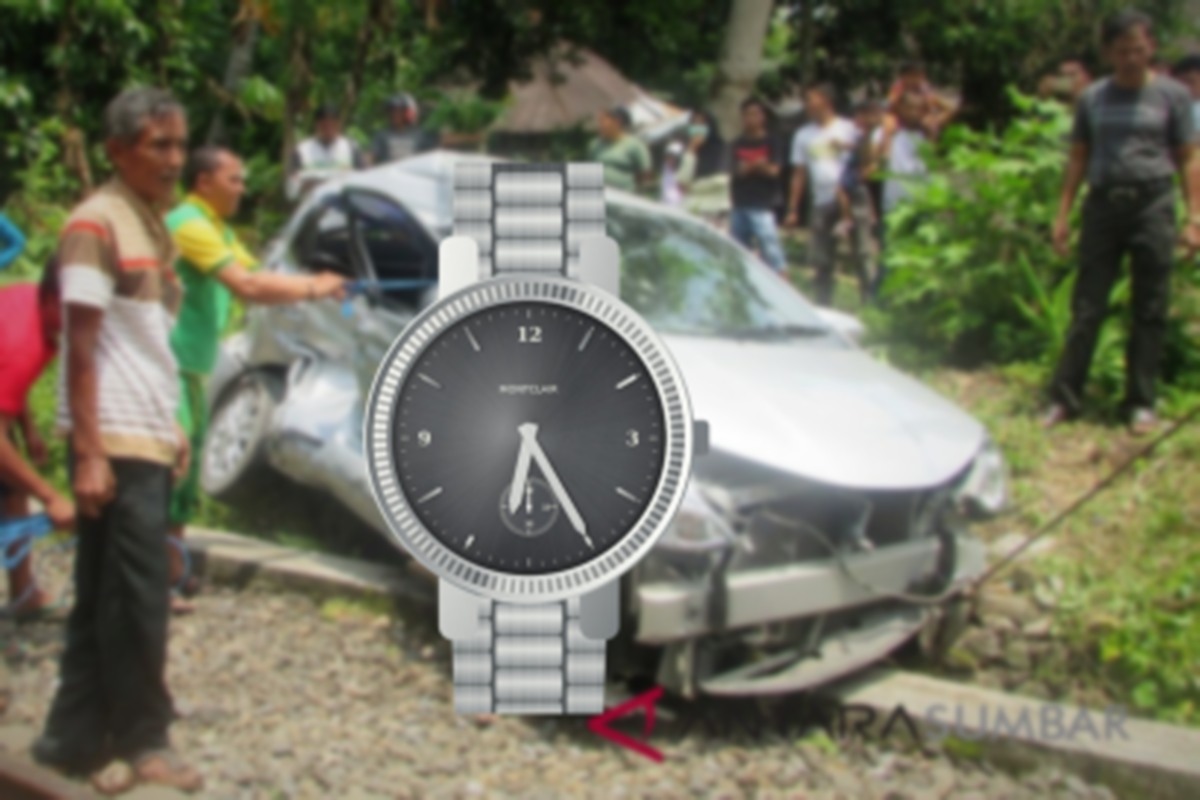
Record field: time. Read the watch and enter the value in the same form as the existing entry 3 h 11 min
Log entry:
6 h 25 min
